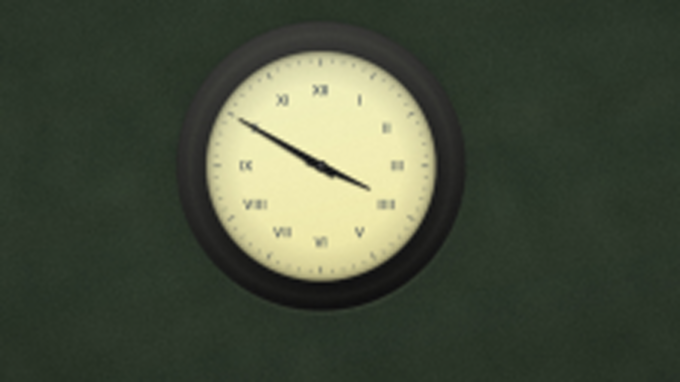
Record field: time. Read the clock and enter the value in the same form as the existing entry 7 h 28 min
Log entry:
3 h 50 min
